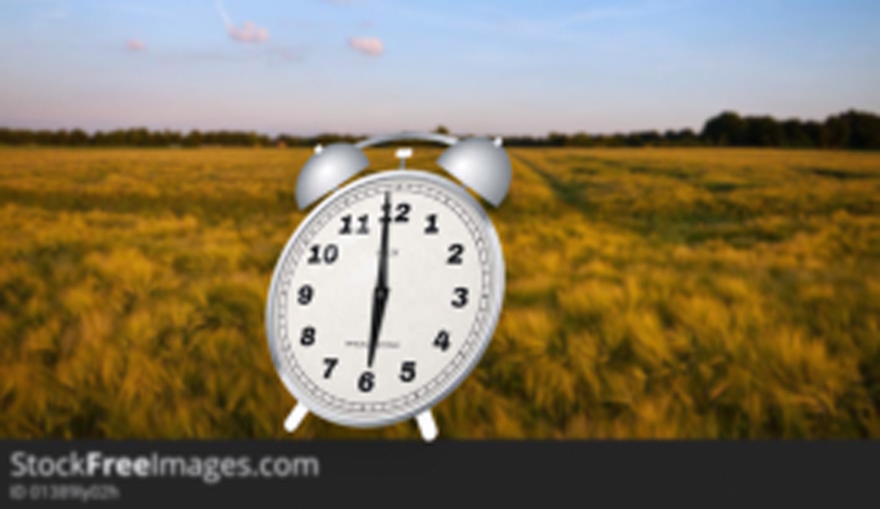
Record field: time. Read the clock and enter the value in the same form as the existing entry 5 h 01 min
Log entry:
5 h 59 min
